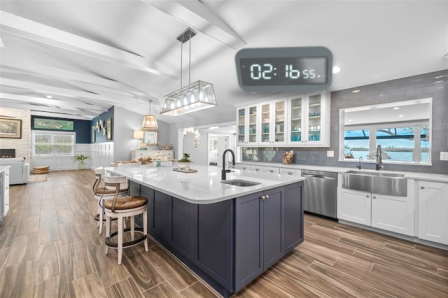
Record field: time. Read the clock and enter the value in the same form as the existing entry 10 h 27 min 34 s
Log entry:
2 h 16 min 55 s
